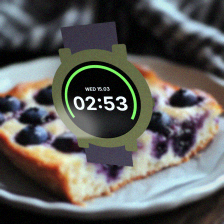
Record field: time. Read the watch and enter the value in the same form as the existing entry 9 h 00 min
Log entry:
2 h 53 min
